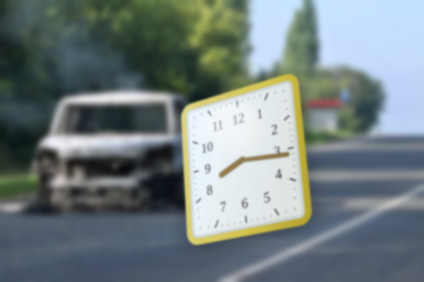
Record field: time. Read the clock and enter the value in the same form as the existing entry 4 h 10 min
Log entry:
8 h 16 min
